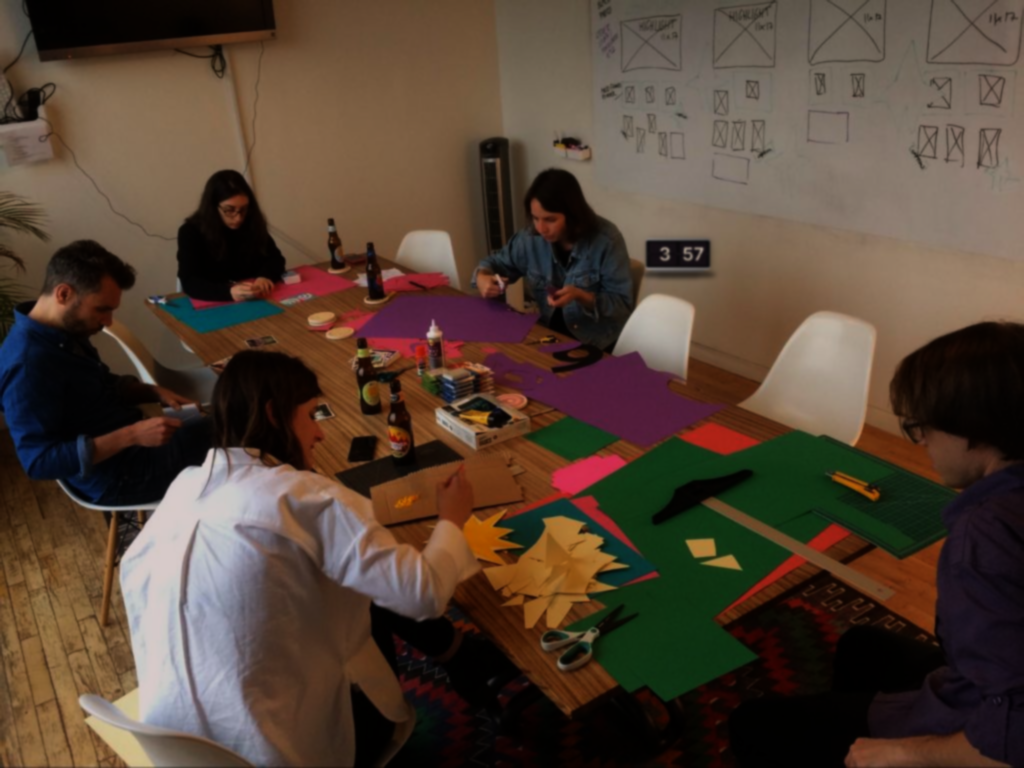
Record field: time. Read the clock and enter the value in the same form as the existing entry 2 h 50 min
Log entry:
3 h 57 min
